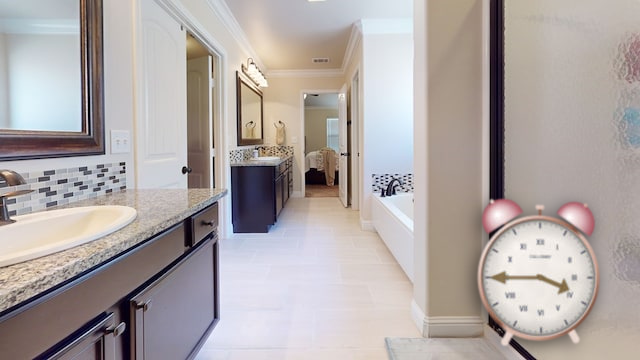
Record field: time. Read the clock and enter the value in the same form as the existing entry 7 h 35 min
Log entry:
3 h 45 min
